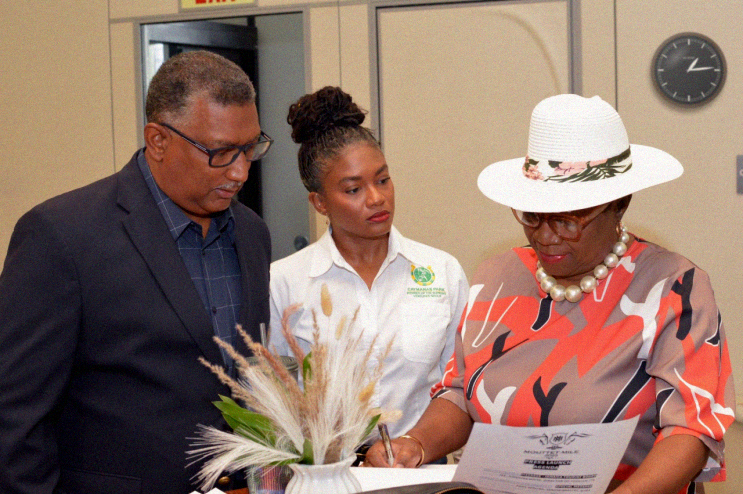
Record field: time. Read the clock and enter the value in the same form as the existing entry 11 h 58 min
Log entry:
1 h 14 min
